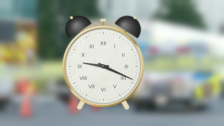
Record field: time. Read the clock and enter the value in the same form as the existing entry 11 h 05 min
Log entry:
9 h 19 min
